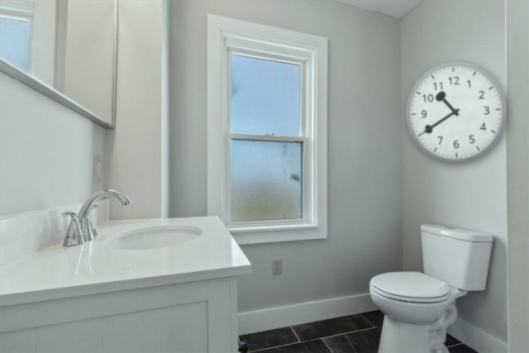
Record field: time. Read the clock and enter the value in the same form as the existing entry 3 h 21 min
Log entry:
10 h 40 min
